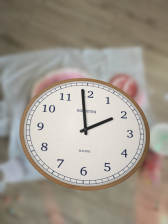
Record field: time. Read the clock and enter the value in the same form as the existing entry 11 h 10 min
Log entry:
1 h 59 min
